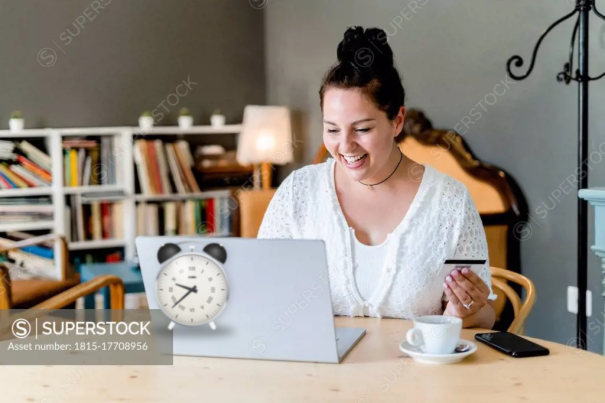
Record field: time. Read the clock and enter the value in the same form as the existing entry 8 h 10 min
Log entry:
9 h 38 min
